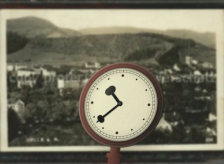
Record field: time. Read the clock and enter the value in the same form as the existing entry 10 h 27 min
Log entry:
10 h 38 min
